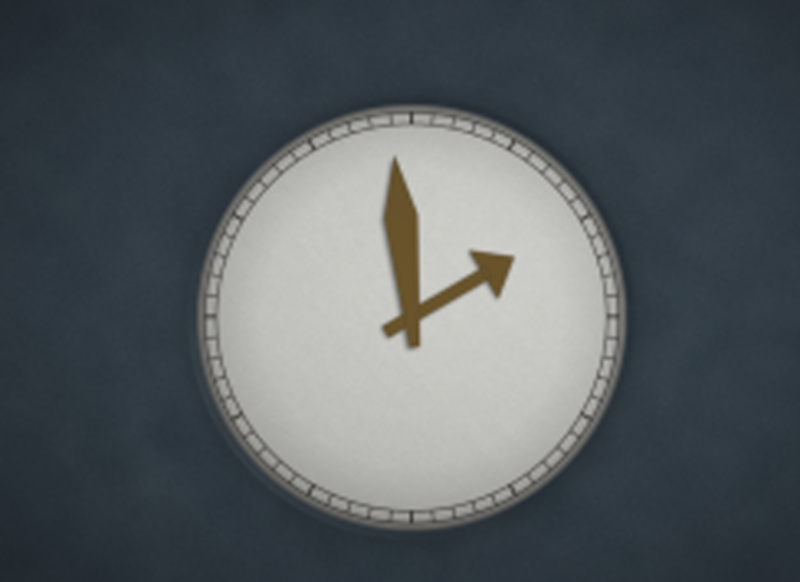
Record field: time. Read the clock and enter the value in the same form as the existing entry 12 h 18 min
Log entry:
1 h 59 min
